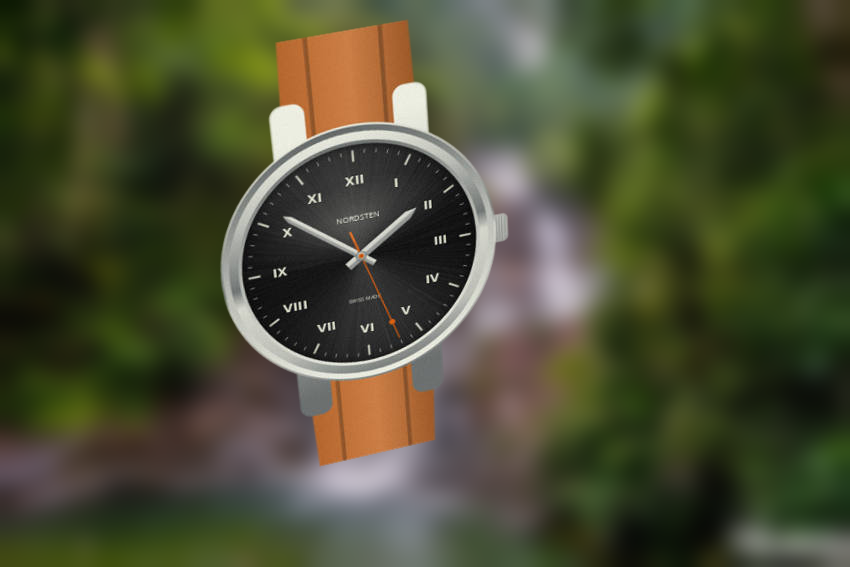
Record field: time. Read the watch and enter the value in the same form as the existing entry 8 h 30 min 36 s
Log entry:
1 h 51 min 27 s
